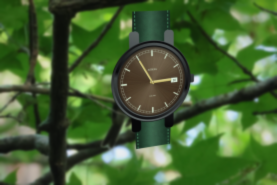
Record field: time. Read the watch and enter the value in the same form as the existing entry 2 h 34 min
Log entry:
2 h 55 min
